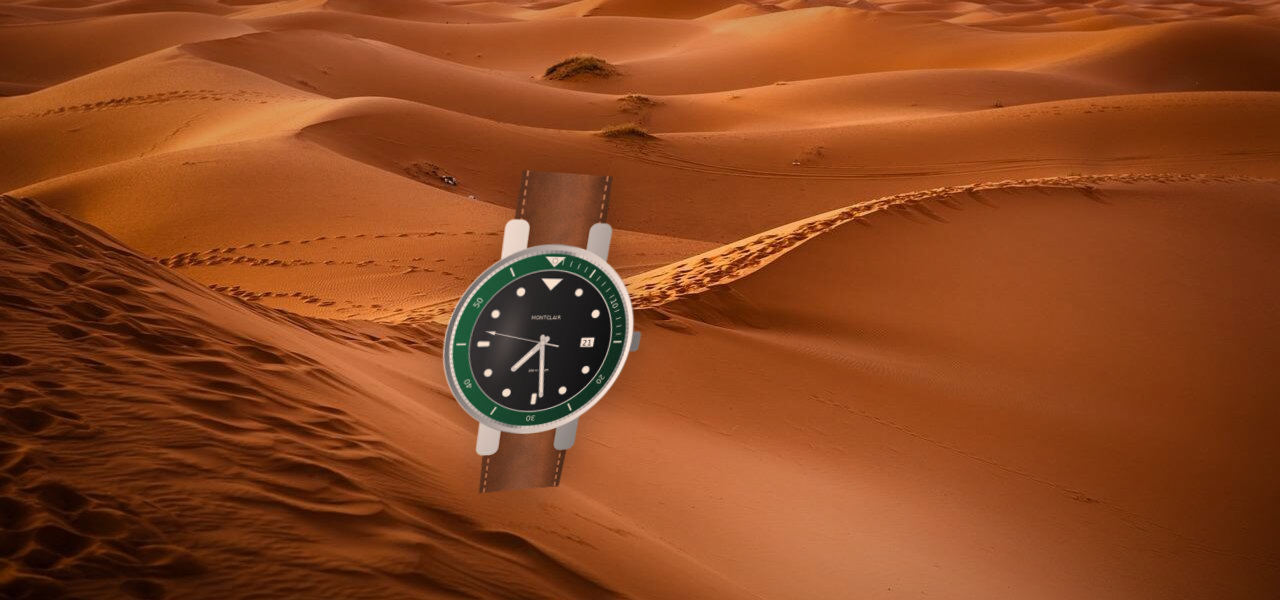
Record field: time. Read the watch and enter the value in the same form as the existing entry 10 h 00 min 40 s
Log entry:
7 h 28 min 47 s
